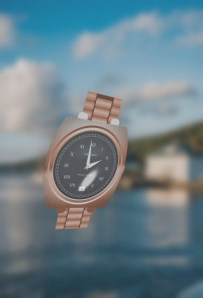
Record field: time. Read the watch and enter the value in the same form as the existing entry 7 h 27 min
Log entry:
1 h 59 min
